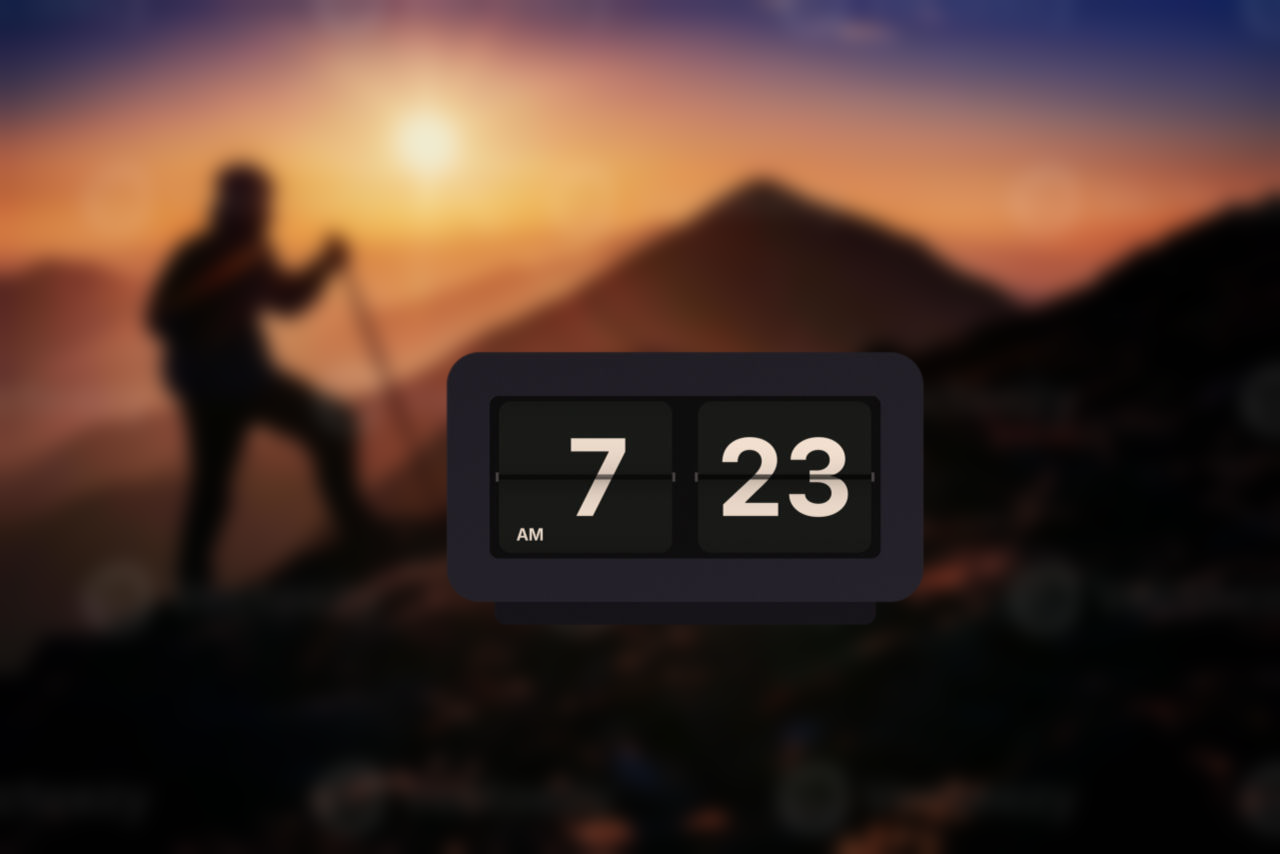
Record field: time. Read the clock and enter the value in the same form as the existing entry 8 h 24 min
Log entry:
7 h 23 min
